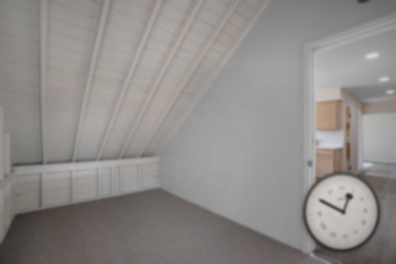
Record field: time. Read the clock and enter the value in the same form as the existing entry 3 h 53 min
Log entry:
12 h 50 min
